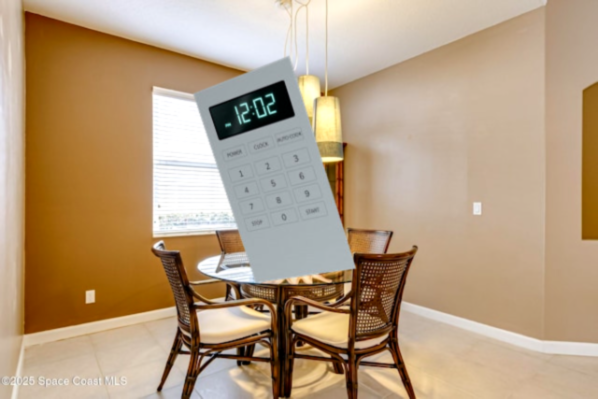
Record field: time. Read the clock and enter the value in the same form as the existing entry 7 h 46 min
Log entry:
12 h 02 min
